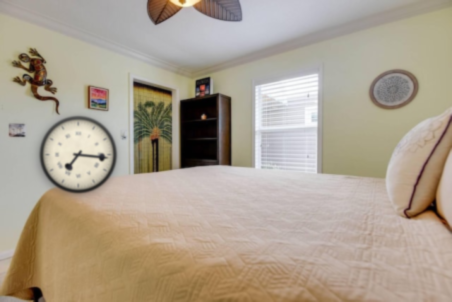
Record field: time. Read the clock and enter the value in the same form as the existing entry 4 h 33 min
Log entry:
7 h 16 min
